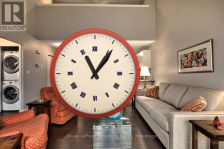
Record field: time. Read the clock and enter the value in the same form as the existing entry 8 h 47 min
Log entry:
11 h 06 min
